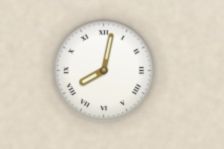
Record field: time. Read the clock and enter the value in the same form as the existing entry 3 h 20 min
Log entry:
8 h 02 min
